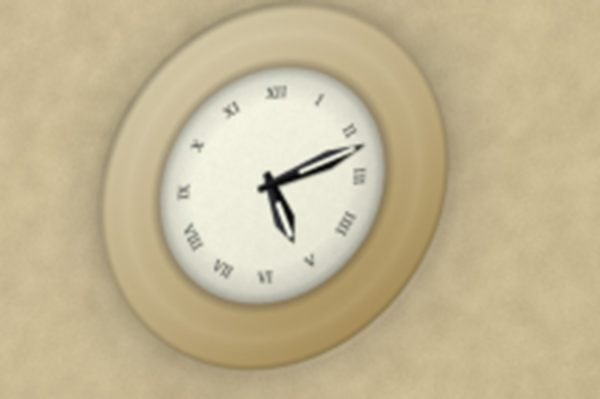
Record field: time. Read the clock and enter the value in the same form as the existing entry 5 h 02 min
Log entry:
5 h 12 min
